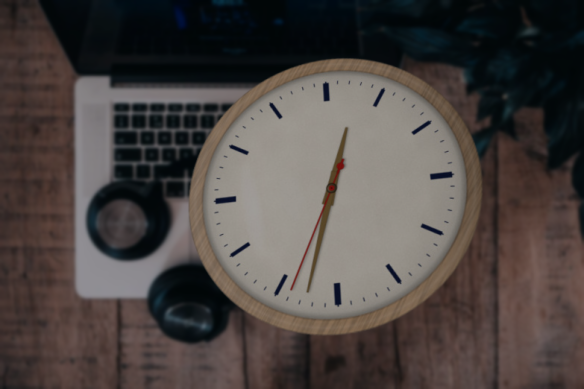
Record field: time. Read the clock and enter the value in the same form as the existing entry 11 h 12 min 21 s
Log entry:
12 h 32 min 34 s
